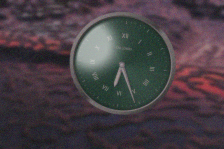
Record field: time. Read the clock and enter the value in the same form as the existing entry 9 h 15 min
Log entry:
6 h 26 min
